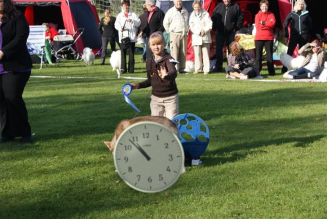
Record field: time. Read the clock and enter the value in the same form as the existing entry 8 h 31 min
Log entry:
10 h 53 min
